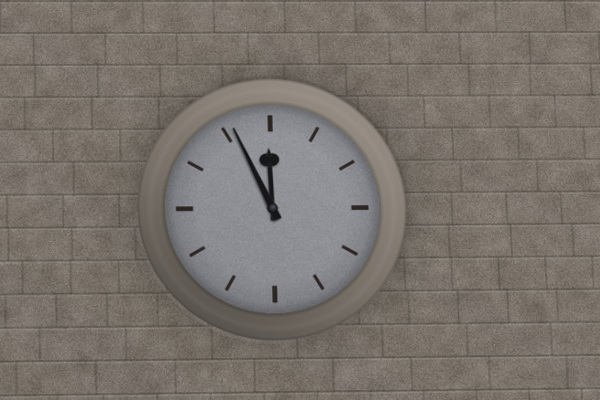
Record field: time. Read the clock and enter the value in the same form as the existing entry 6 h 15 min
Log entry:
11 h 56 min
